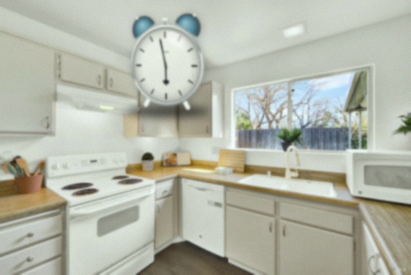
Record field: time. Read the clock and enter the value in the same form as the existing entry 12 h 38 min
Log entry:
5 h 58 min
